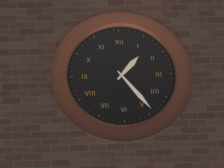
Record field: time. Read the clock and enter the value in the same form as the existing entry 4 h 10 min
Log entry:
1 h 24 min
